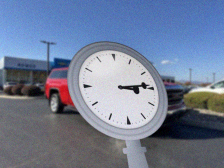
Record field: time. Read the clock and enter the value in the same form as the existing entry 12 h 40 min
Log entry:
3 h 14 min
